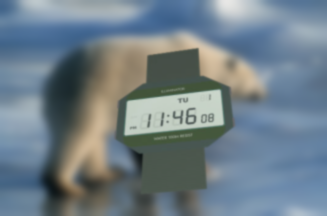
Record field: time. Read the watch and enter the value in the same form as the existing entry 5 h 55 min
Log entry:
11 h 46 min
